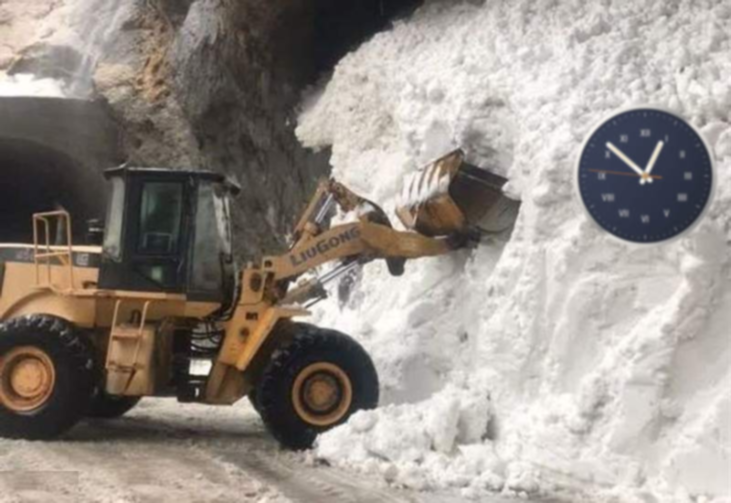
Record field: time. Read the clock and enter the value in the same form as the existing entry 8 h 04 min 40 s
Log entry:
12 h 51 min 46 s
